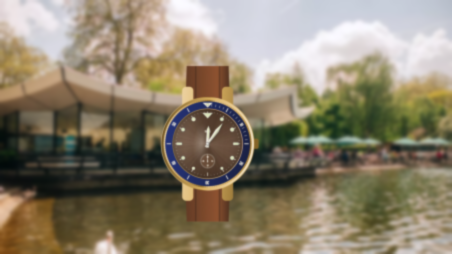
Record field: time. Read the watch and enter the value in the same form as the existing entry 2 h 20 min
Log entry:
12 h 06 min
